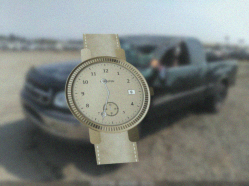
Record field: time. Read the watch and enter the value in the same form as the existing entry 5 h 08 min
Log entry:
11 h 33 min
